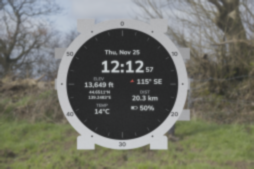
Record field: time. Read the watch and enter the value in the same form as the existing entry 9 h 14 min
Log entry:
12 h 12 min
